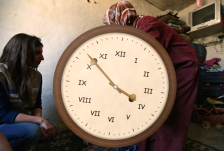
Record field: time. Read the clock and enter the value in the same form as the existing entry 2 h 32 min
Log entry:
3 h 52 min
